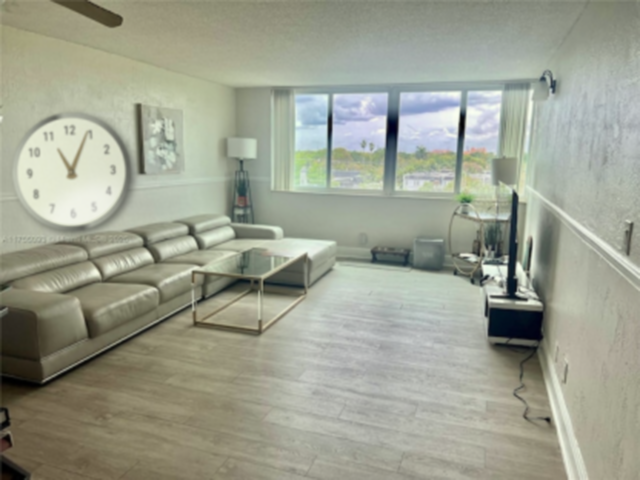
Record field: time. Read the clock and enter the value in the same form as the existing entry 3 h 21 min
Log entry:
11 h 04 min
